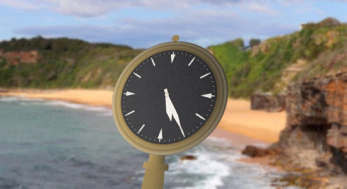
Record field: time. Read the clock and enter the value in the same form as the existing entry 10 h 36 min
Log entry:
5 h 25 min
